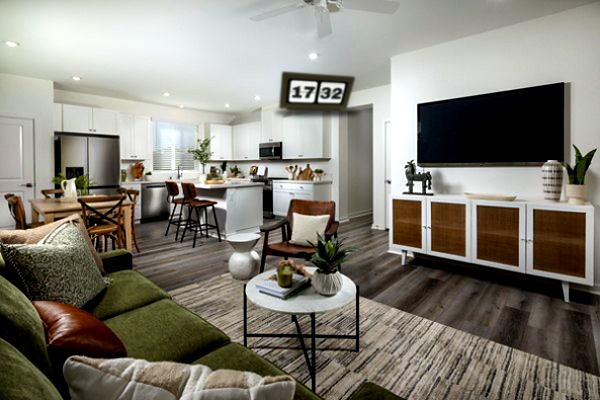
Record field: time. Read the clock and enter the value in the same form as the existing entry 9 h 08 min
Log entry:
17 h 32 min
